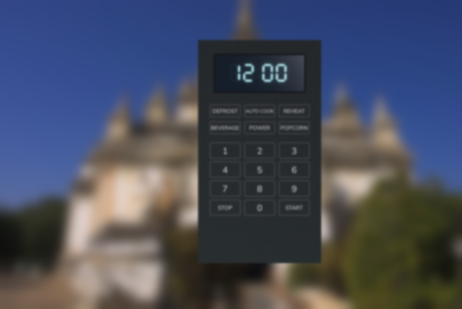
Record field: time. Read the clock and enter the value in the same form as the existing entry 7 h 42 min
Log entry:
12 h 00 min
